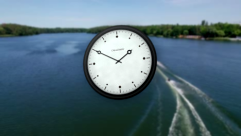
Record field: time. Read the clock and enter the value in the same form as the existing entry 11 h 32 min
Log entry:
1 h 50 min
